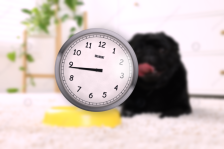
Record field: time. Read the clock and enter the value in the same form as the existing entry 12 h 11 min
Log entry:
8 h 44 min
